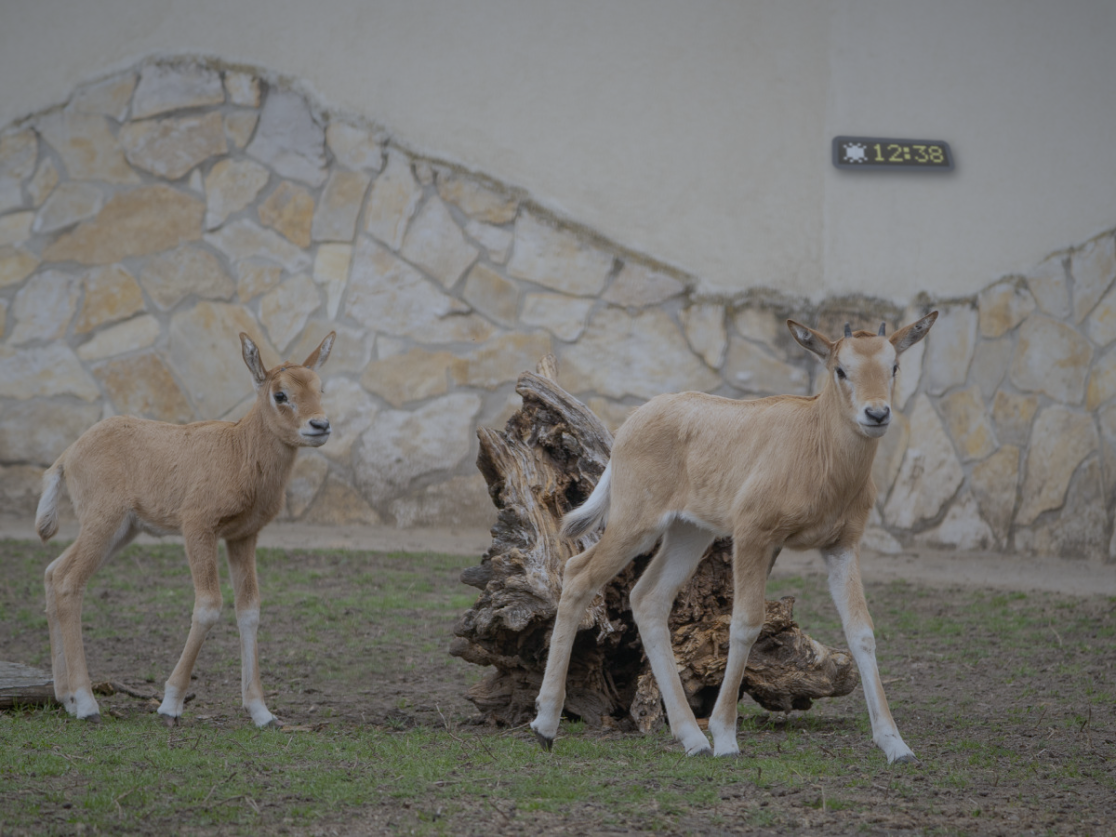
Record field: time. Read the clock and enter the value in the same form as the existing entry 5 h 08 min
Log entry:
12 h 38 min
